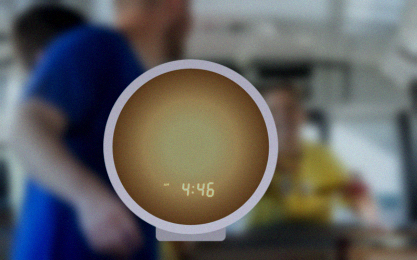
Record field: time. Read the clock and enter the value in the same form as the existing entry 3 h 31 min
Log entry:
4 h 46 min
